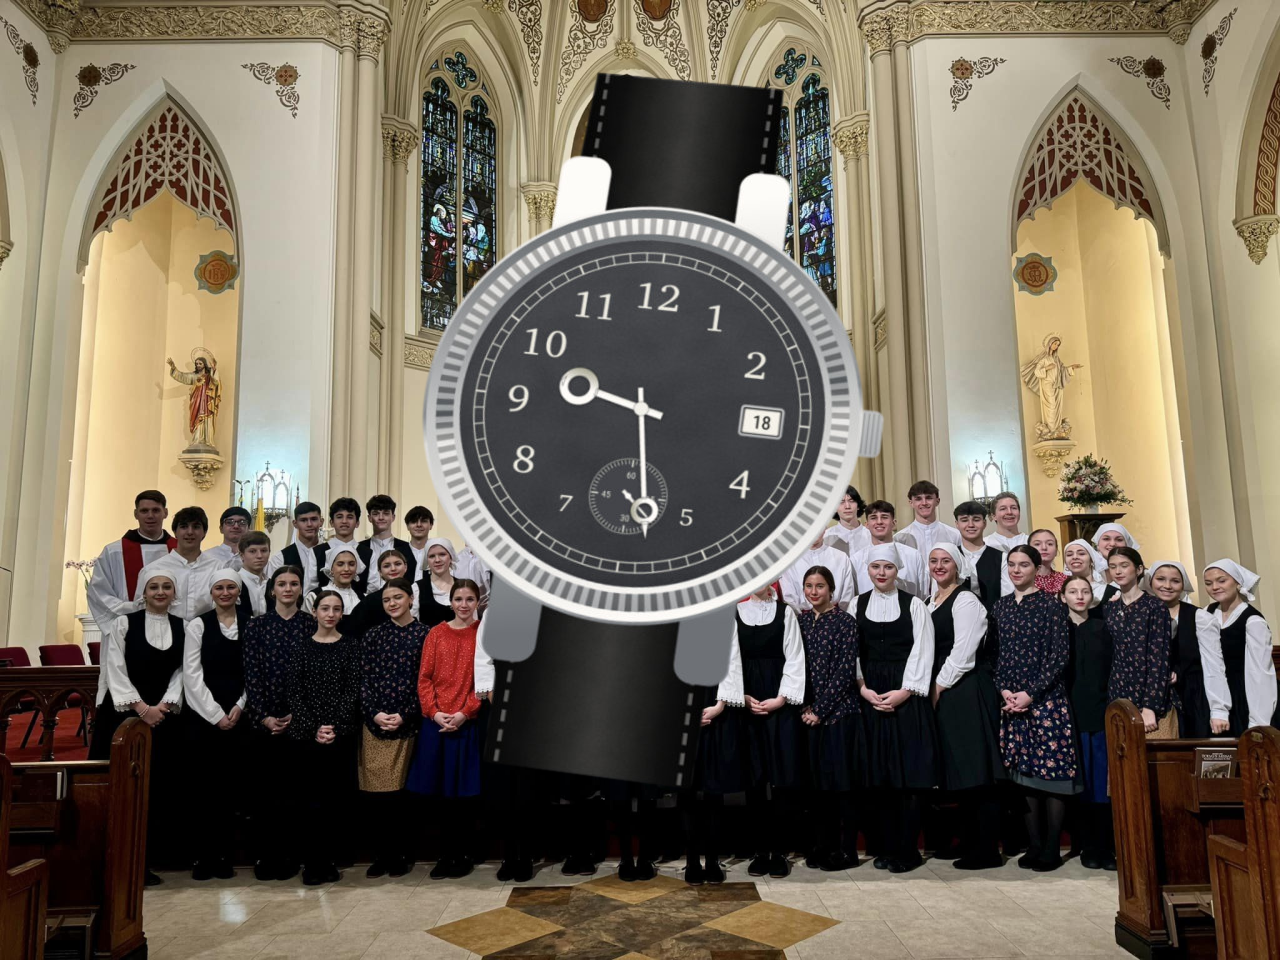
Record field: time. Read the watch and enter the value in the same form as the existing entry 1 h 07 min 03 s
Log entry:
9 h 28 min 22 s
